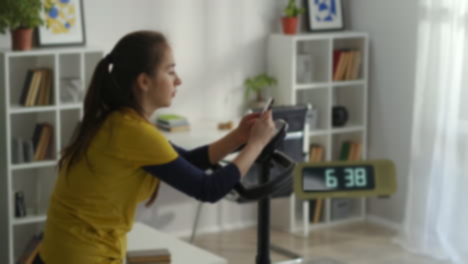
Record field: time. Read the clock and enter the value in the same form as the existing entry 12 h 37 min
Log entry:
6 h 38 min
